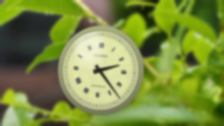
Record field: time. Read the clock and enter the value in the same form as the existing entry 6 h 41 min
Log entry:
2 h 23 min
